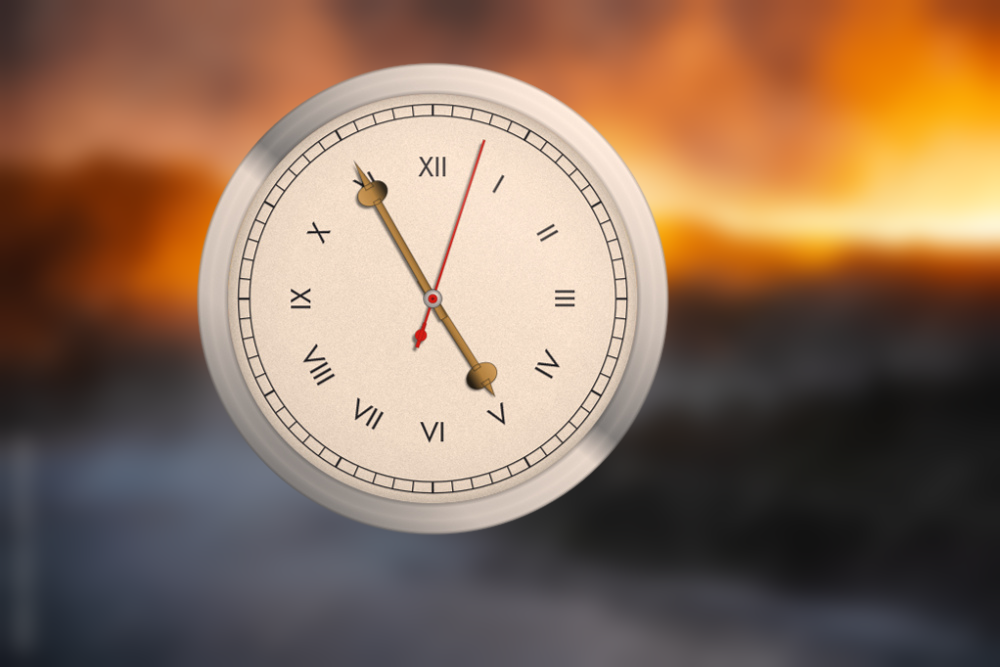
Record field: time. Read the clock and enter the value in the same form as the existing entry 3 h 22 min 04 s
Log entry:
4 h 55 min 03 s
